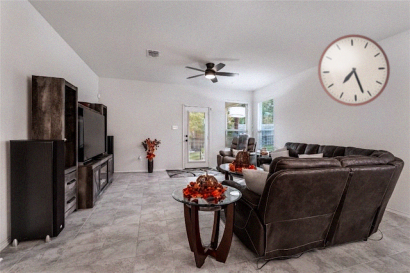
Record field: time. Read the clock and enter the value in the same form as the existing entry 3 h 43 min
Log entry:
7 h 27 min
